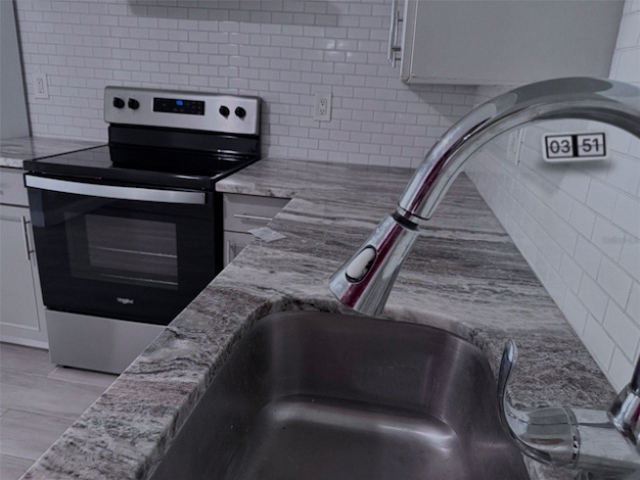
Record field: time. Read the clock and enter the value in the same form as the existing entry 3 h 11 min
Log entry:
3 h 51 min
